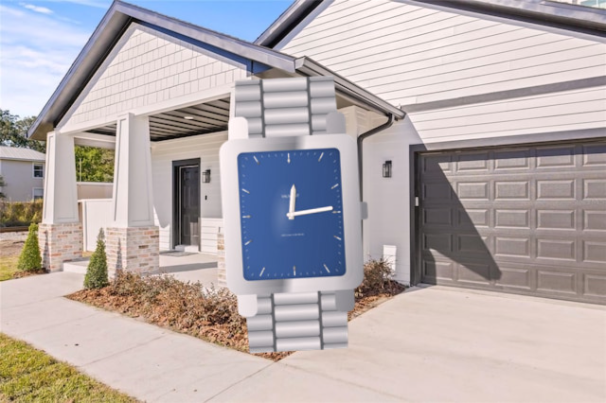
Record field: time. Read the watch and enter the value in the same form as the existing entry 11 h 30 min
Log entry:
12 h 14 min
